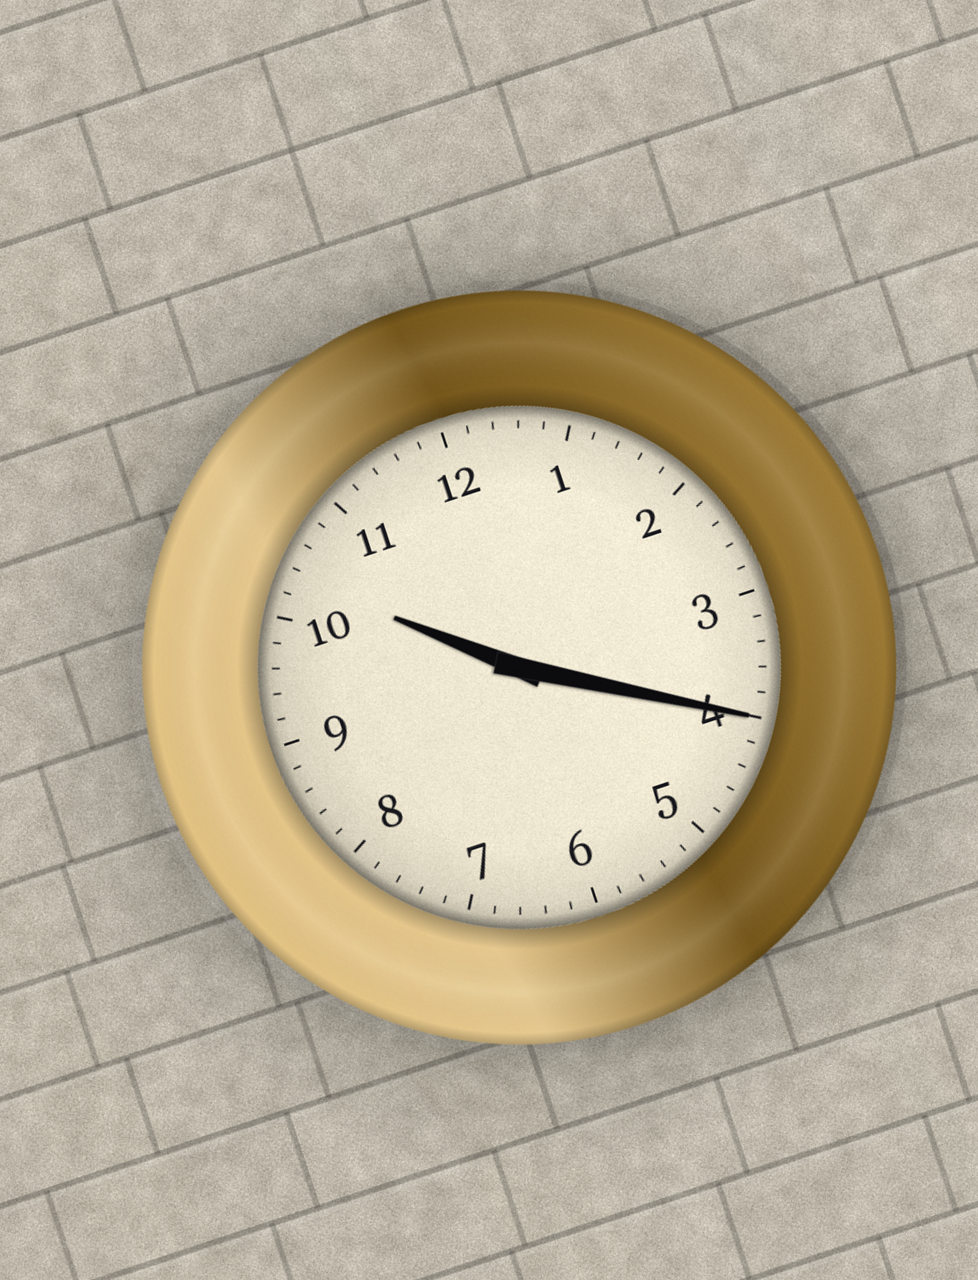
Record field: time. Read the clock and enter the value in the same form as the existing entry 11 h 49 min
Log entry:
10 h 20 min
